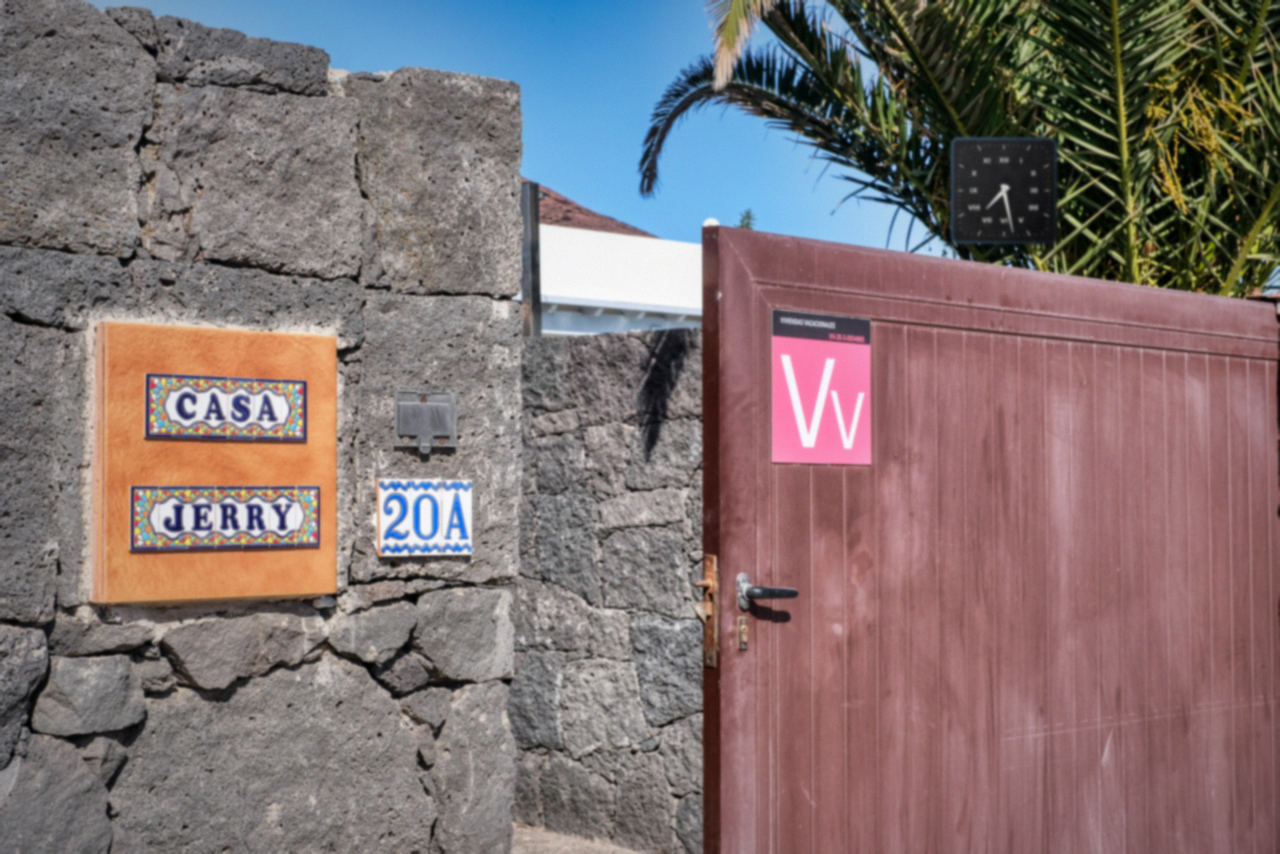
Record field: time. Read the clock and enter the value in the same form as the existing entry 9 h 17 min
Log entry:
7 h 28 min
